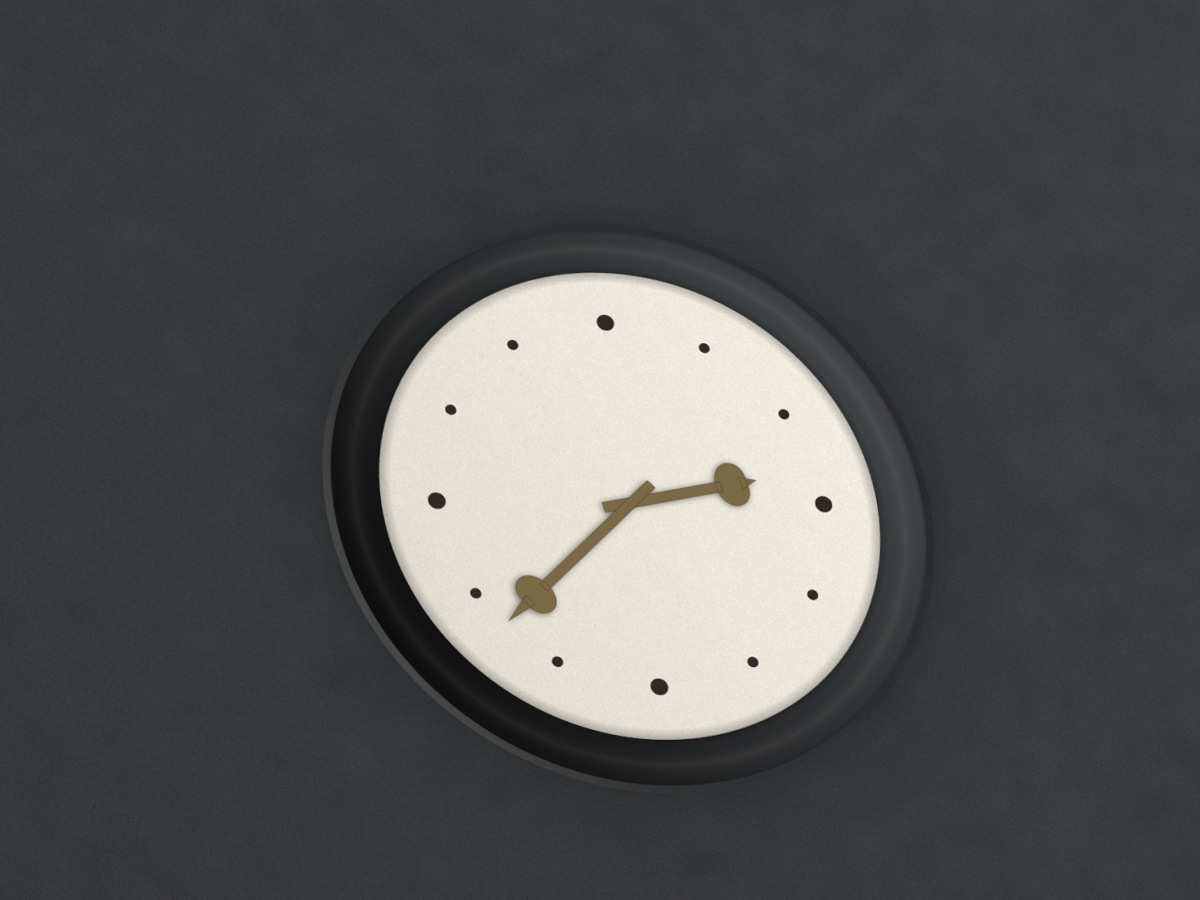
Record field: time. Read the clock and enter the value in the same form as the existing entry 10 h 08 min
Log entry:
2 h 38 min
